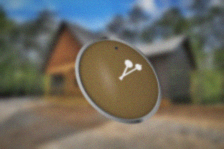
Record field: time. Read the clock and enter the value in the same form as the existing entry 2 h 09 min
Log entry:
1 h 10 min
